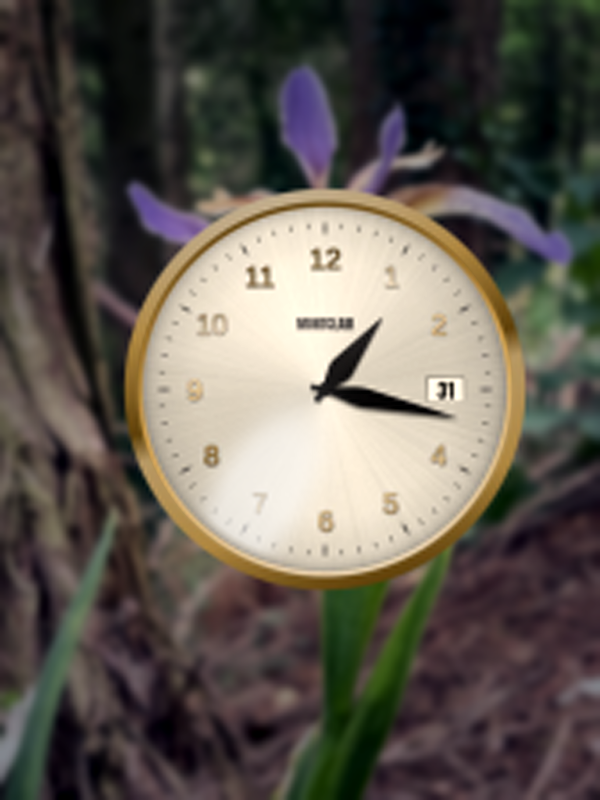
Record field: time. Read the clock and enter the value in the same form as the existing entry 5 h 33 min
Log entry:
1 h 17 min
